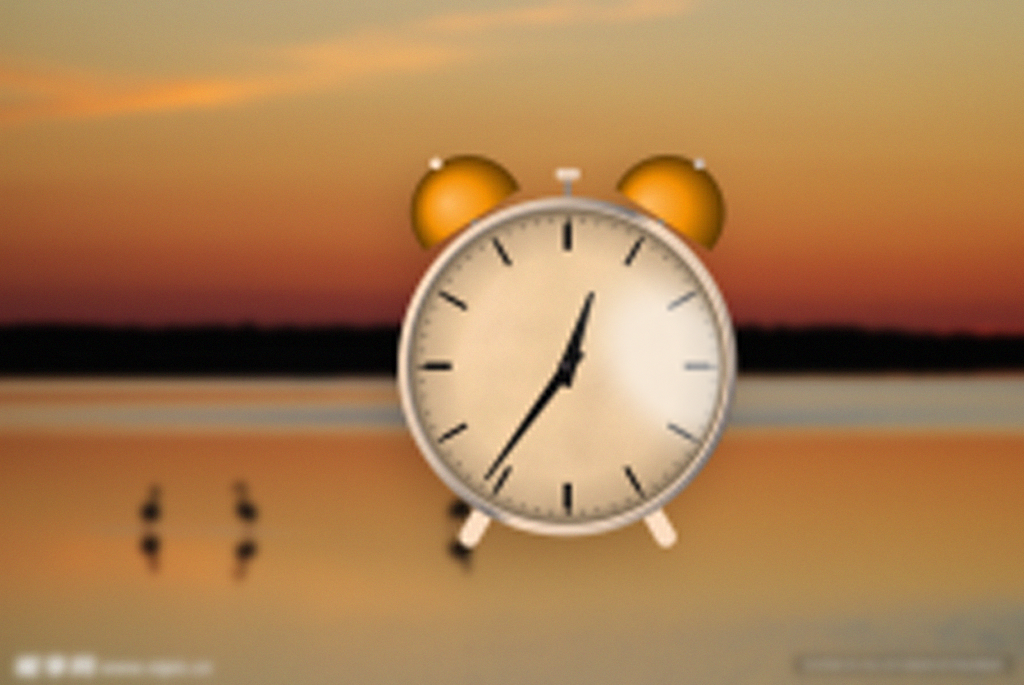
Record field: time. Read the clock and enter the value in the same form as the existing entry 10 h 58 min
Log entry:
12 h 36 min
